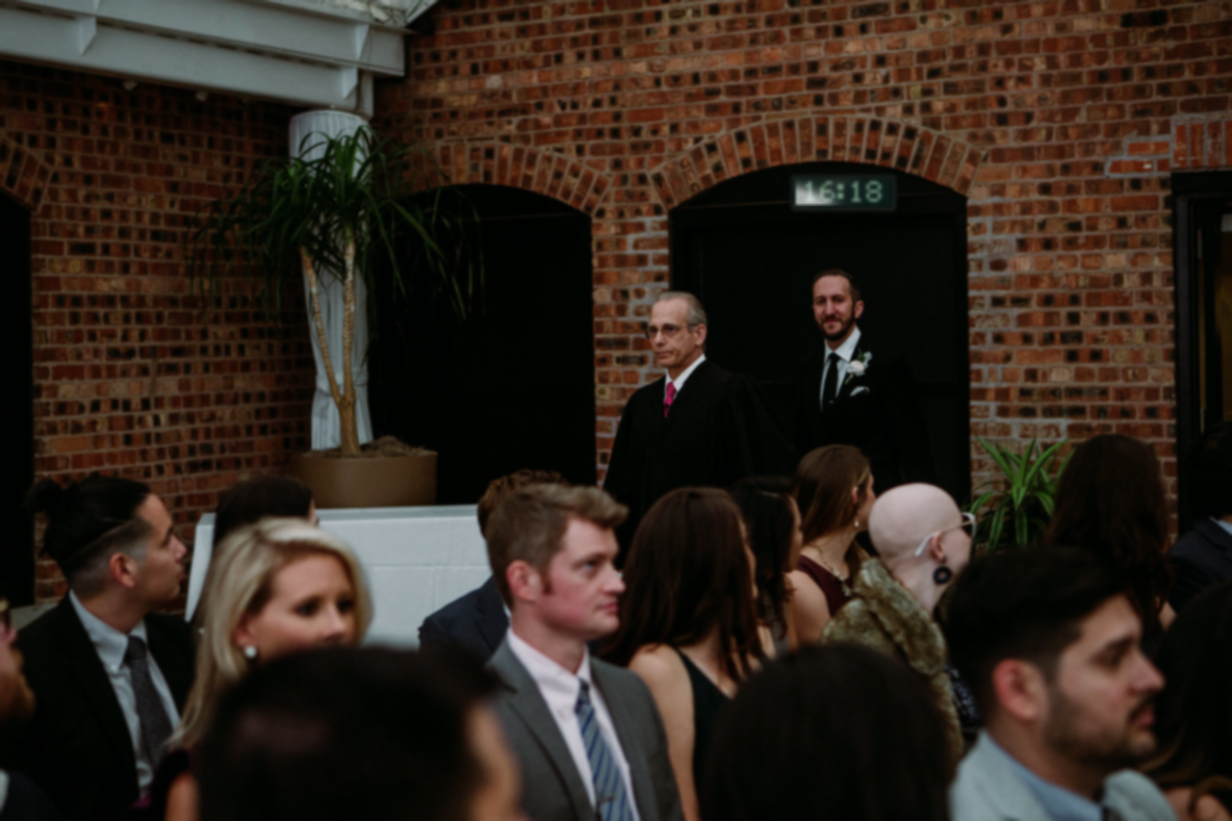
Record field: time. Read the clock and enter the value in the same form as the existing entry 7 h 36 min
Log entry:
16 h 18 min
